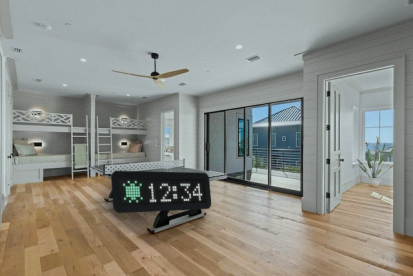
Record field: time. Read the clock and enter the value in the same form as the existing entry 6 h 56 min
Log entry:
12 h 34 min
